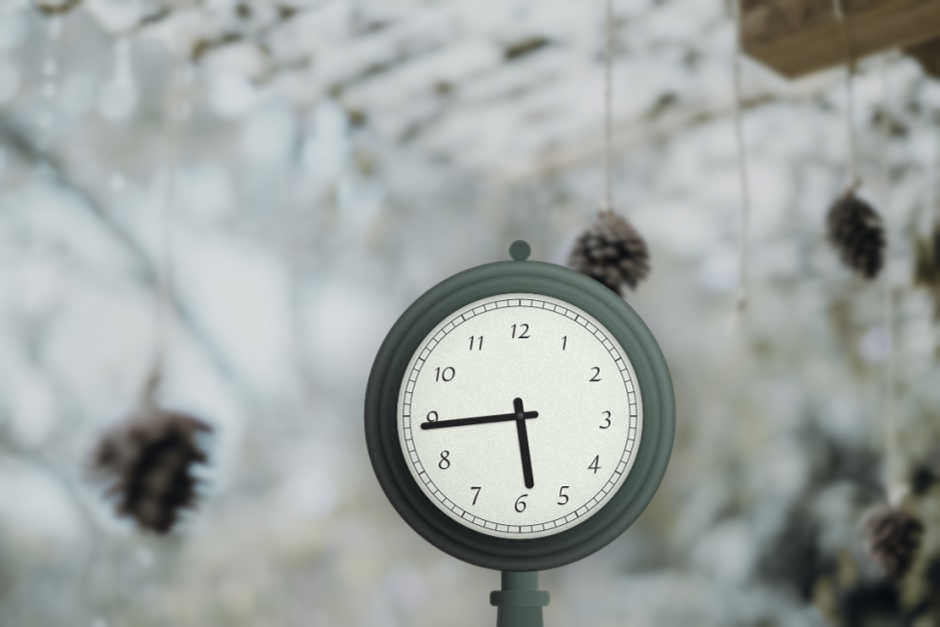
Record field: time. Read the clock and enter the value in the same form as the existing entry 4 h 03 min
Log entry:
5 h 44 min
